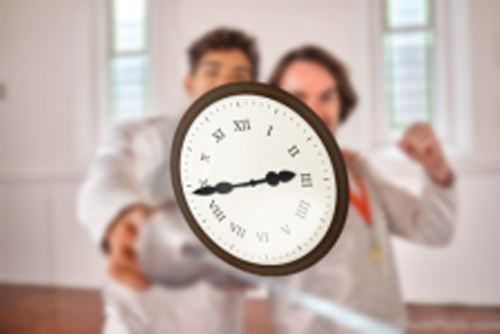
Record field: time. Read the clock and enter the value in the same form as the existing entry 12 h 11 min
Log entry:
2 h 44 min
